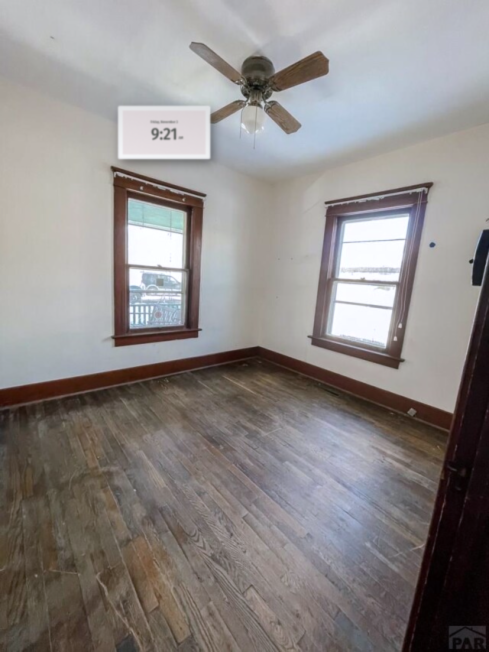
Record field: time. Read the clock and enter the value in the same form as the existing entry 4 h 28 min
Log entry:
9 h 21 min
